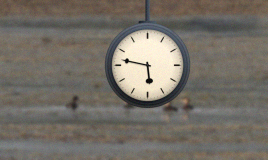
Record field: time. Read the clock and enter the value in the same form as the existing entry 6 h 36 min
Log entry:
5 h 47 min
